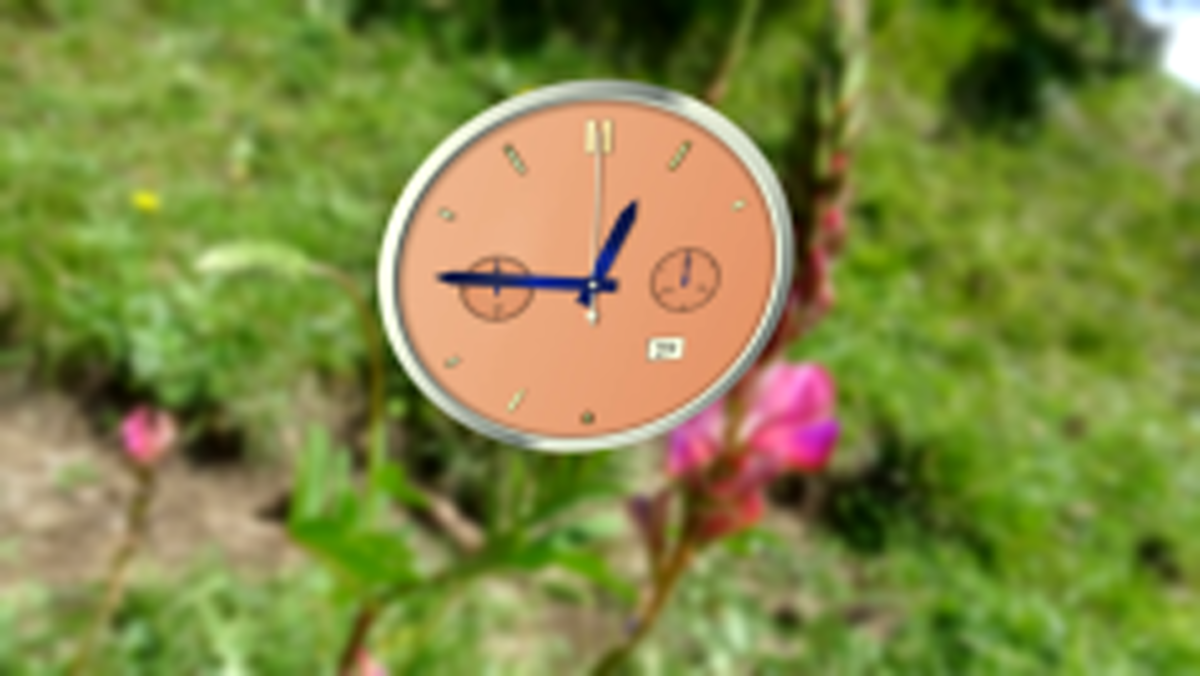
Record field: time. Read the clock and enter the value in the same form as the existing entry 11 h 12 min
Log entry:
12 h 46 min
